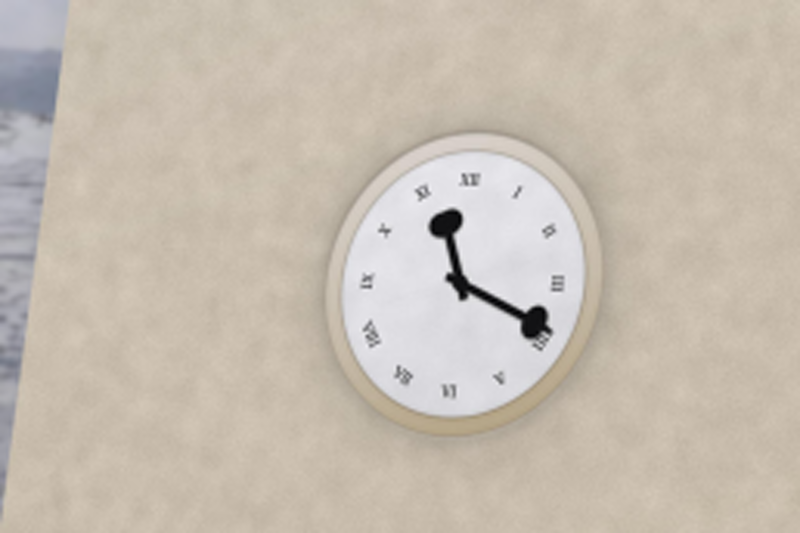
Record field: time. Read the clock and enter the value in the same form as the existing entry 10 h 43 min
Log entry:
11 h 19 min
